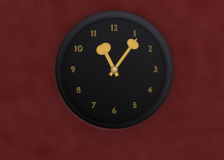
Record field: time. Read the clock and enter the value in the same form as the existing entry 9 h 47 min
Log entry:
11 h 06 min
